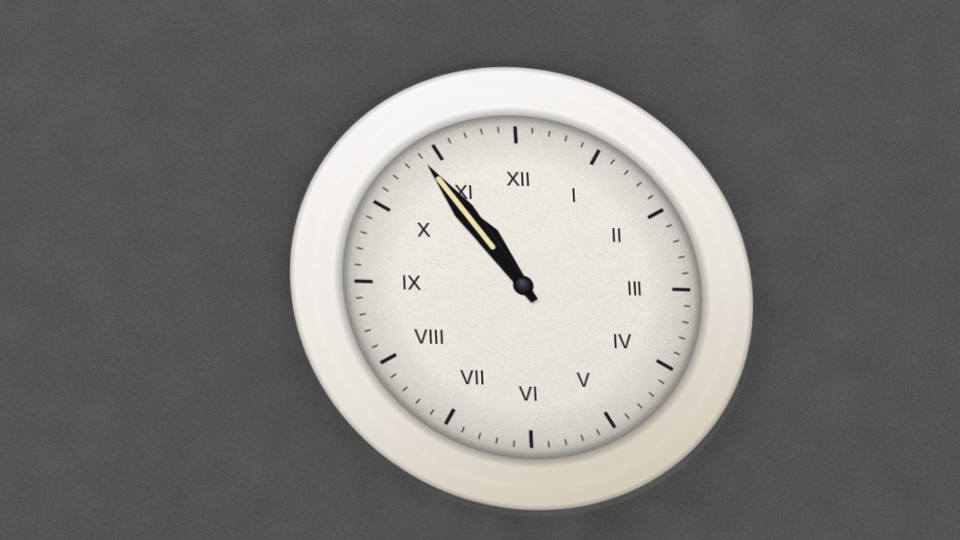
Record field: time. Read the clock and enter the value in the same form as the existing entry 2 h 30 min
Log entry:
10 h 54 min
